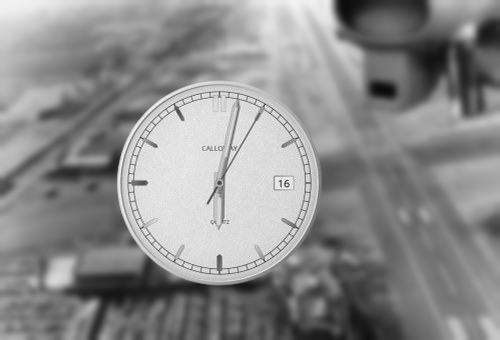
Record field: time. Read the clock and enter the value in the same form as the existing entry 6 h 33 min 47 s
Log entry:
6 h 02 min 05 s
